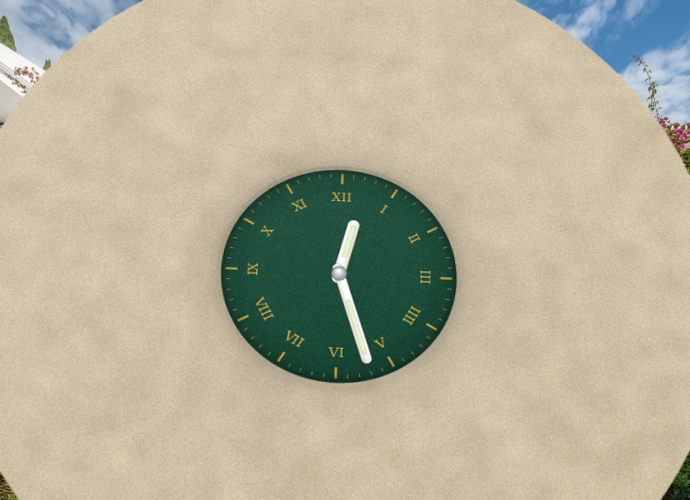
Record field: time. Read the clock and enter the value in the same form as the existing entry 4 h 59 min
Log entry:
12 h 27 min
